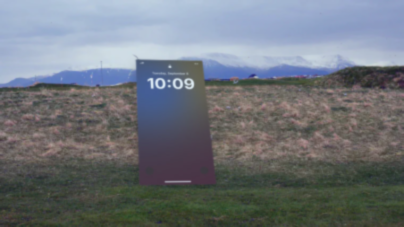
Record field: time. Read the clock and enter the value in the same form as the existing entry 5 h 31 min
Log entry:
10 h 09 min
